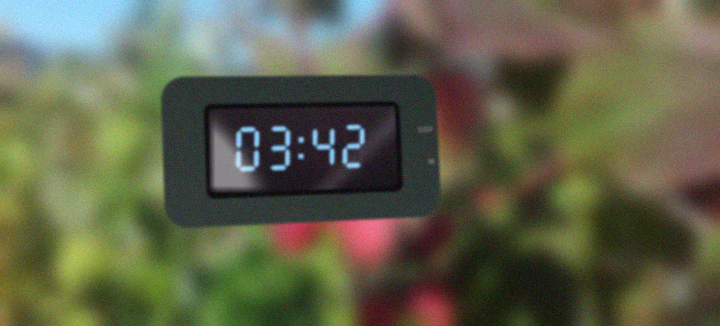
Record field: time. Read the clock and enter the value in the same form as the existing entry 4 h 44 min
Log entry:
3 h 42 min
